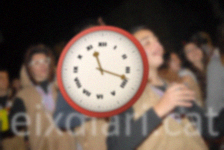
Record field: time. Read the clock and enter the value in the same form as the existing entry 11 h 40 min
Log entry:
11 h 18 min
